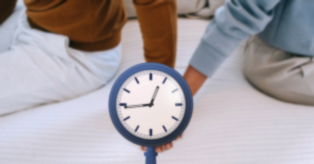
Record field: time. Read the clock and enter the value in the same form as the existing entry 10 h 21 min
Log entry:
12 h 44 min
